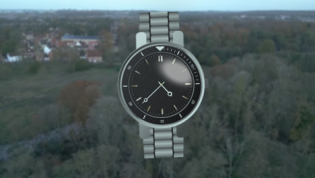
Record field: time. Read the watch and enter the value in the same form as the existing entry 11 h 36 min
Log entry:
4 h 38 min
